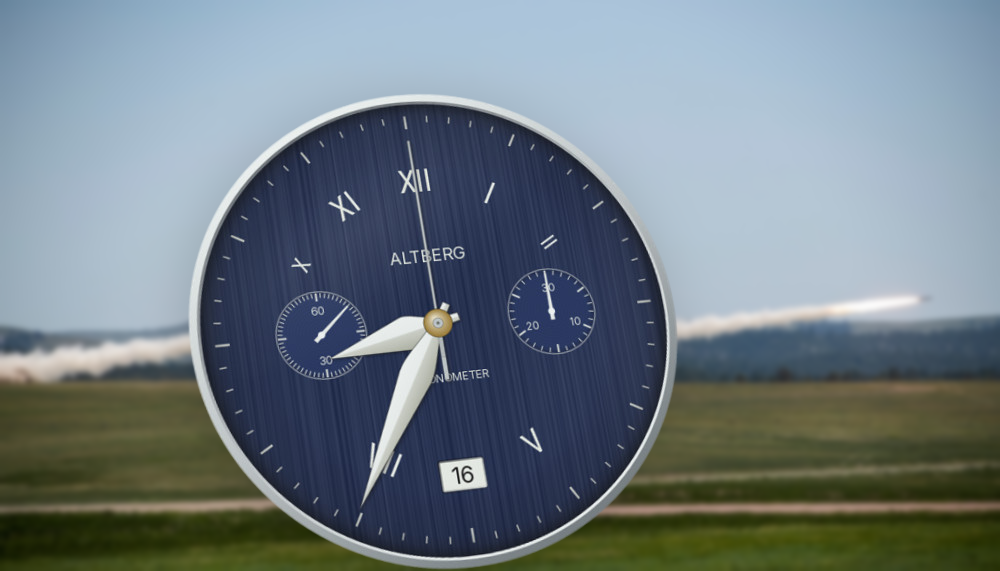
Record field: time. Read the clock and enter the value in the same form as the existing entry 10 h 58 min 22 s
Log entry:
8 h 35 min 08 s
